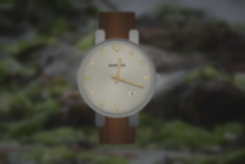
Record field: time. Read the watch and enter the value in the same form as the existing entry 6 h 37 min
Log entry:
12 h 18 min
